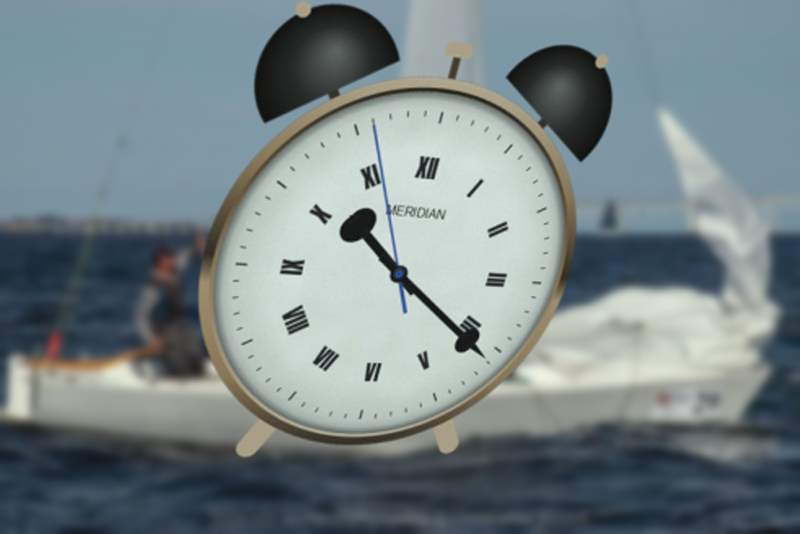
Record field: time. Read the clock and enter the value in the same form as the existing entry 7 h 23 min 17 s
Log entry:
10 h 20 min 56 s
